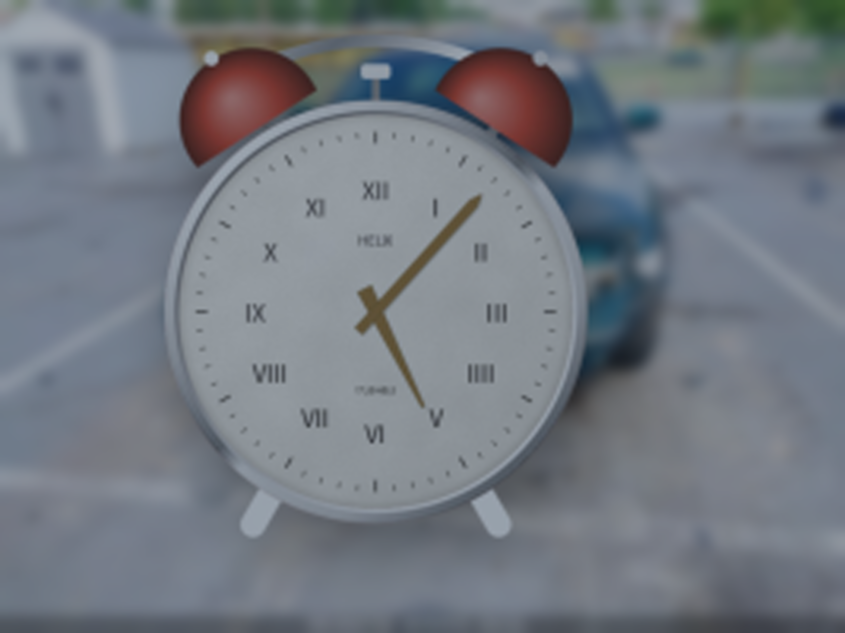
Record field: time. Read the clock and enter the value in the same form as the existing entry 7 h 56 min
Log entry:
5 h 07 min
